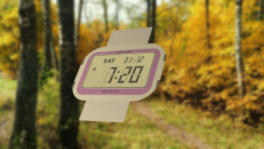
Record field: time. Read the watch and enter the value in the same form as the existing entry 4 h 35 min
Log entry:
7 h 20 min
